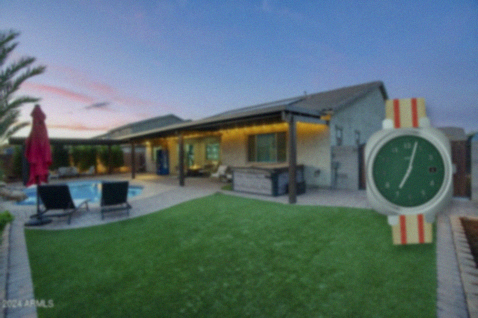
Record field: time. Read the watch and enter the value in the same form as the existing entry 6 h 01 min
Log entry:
7 h 03 min
